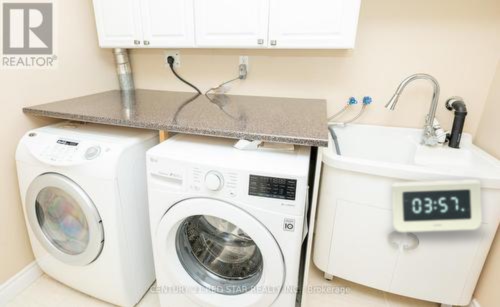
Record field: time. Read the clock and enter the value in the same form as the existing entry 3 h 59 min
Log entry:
3 h 57 min
